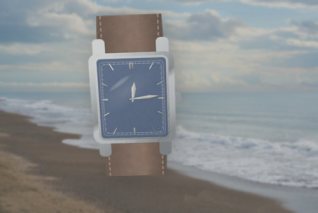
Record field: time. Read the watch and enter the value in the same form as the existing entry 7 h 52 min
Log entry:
12 h 14 min
